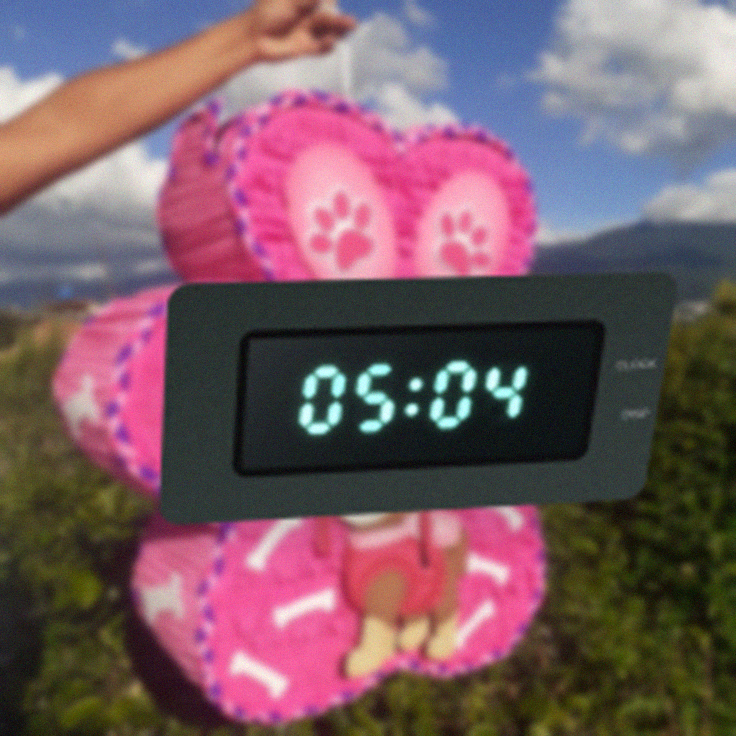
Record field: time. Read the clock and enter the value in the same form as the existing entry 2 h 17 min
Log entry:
5 h 04 min
